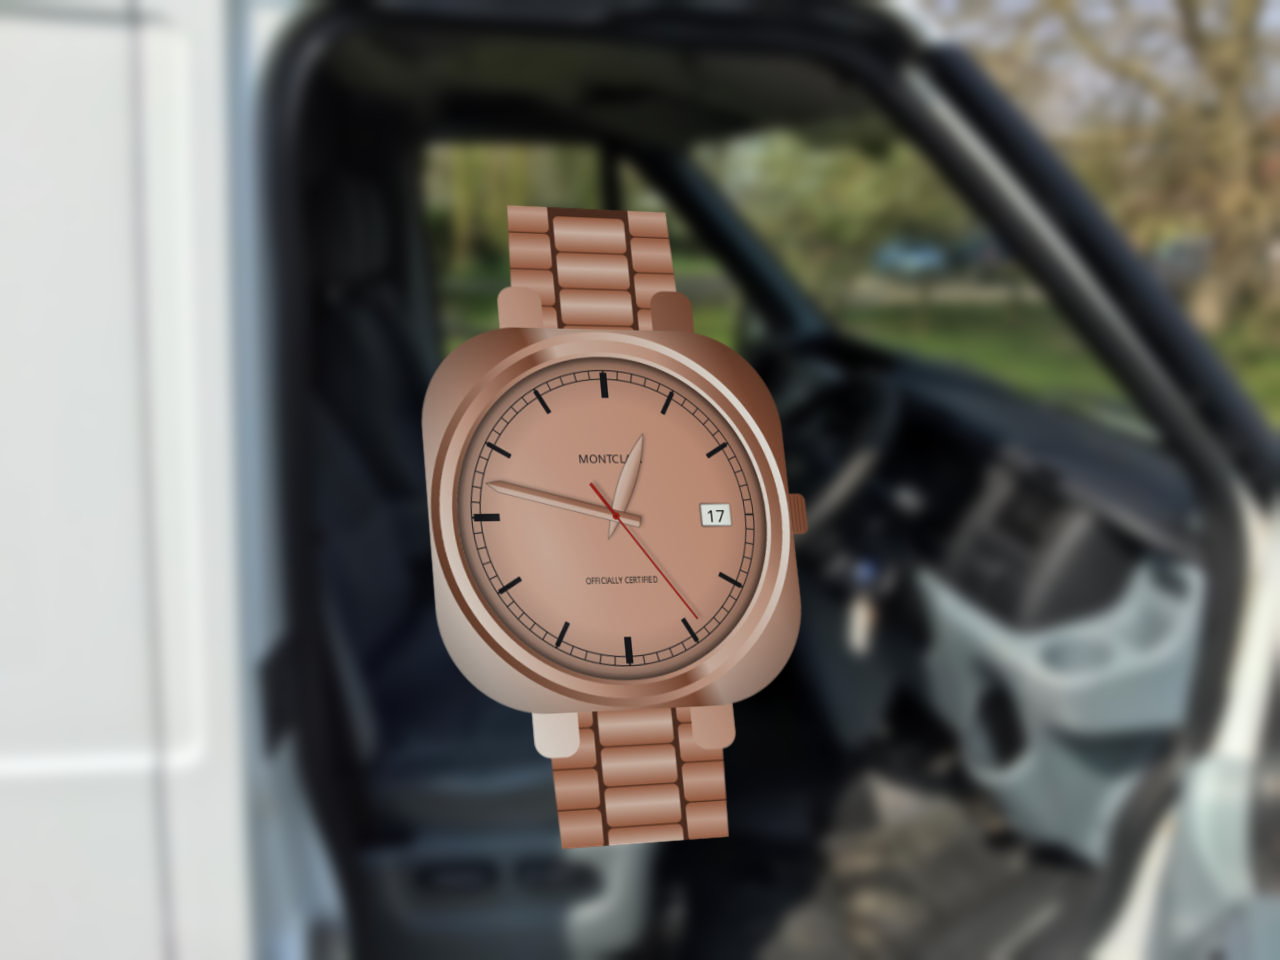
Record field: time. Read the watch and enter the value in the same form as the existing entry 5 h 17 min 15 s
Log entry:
12 h 47 min 24 s
